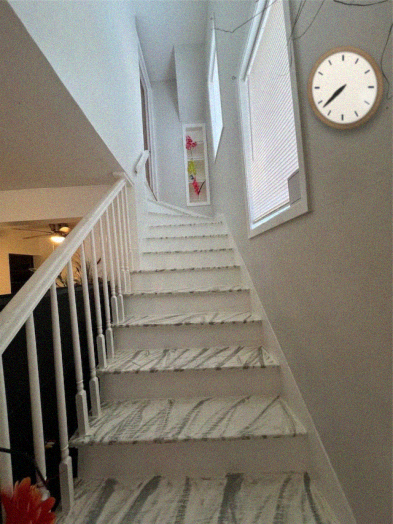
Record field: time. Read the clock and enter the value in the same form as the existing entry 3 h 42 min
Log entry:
7 h 38 min
